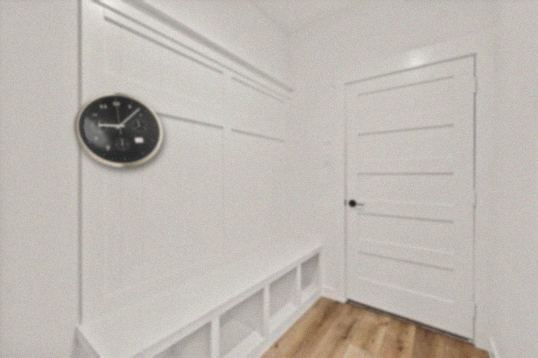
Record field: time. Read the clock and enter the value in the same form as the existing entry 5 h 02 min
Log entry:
9 h 08 min
